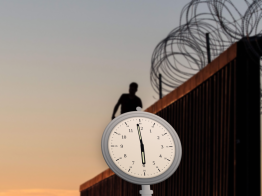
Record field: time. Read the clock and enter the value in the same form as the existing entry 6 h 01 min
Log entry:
5 h 59 min
